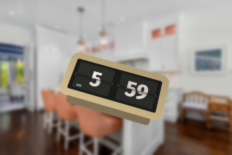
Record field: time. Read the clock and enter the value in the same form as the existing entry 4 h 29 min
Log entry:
5 h 59 min
